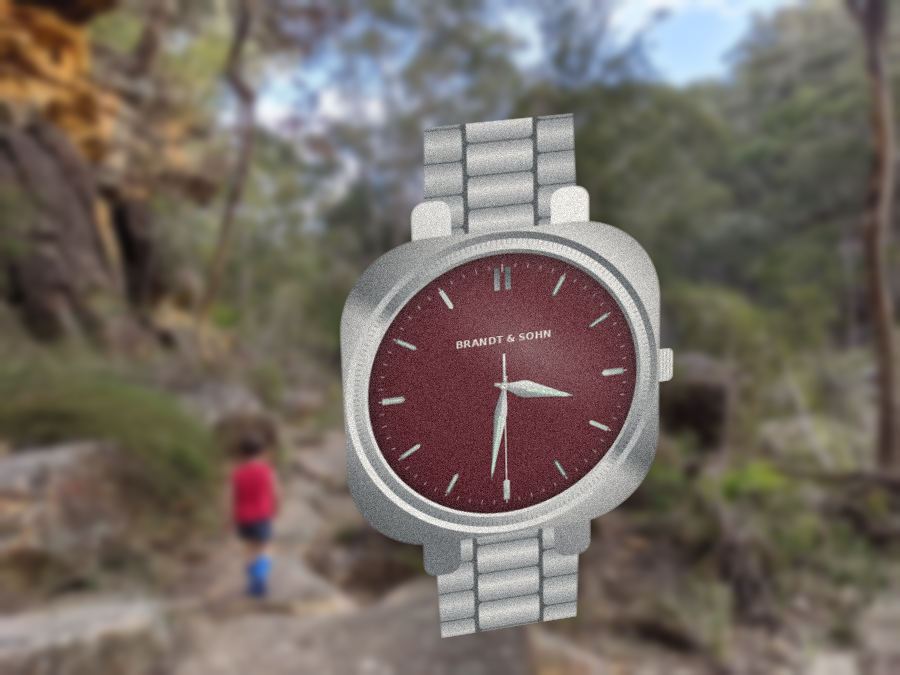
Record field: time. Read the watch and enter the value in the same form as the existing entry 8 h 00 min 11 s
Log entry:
3 h 31 min 30 s
